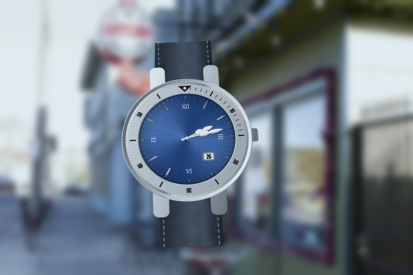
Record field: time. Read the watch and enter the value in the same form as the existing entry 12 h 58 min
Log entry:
2 h 13 min
